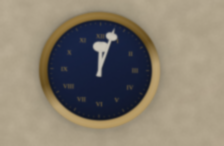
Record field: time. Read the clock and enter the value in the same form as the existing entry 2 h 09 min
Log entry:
12 h 03 min
